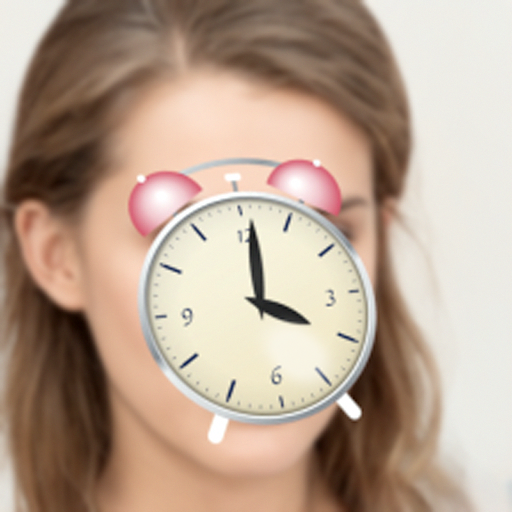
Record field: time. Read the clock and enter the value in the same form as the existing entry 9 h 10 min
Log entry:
4 h 01 min
